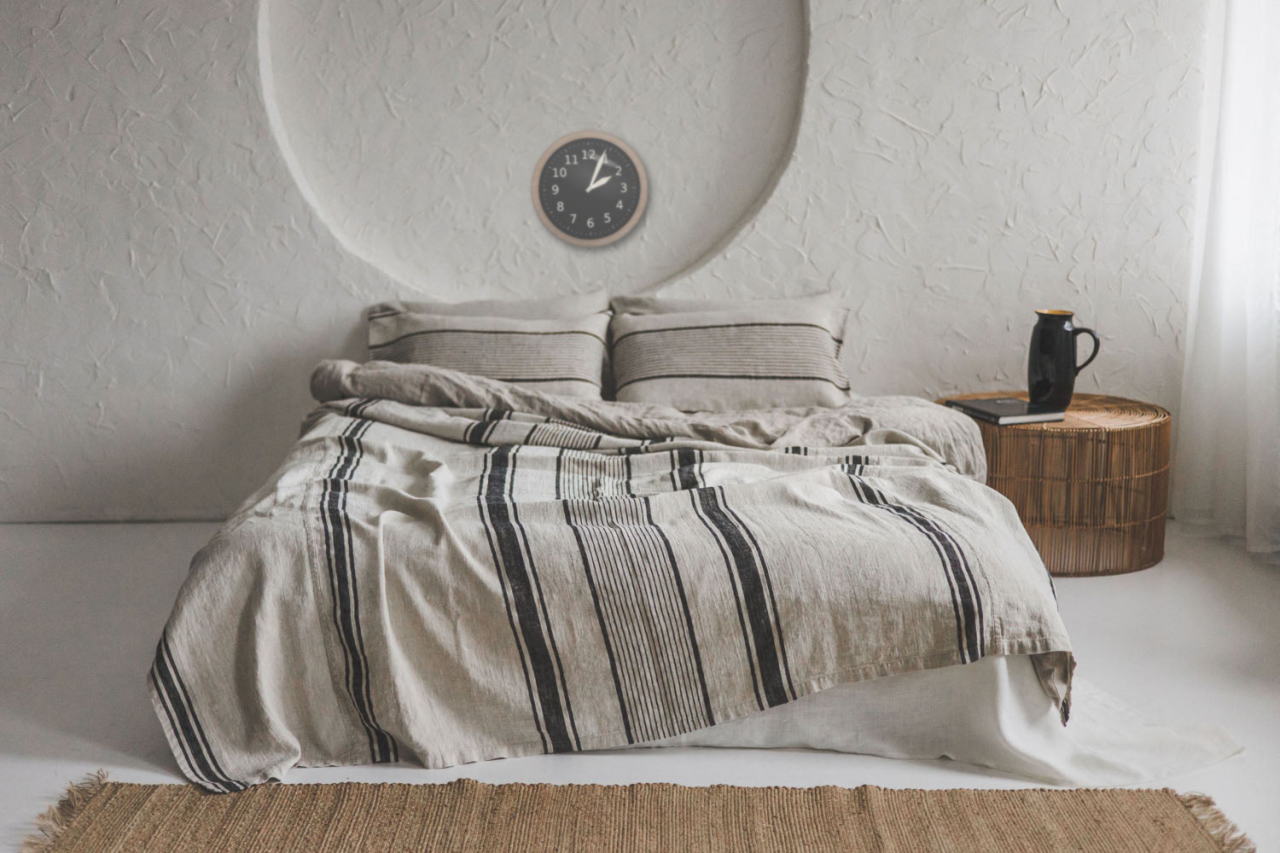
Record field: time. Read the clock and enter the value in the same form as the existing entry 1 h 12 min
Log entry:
2 h 04 min
